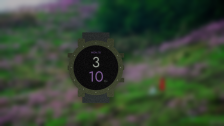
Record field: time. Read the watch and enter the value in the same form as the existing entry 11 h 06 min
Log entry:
3 h 10 min
